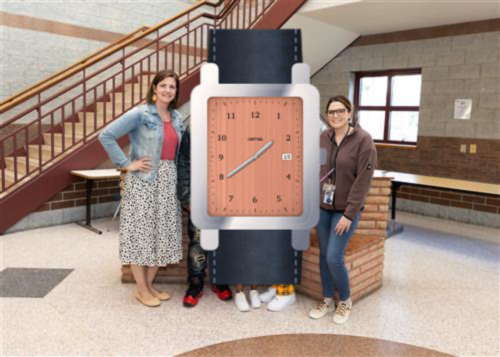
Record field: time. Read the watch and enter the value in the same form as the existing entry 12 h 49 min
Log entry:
1 h 39 min
